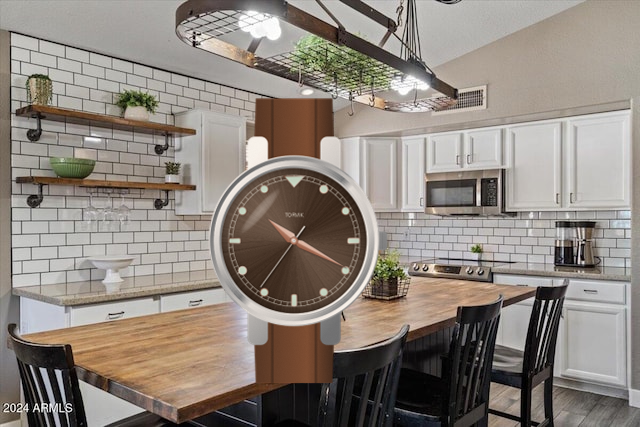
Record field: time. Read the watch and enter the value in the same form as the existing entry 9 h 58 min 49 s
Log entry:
10 h 19 min 36 s
